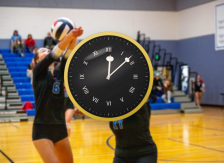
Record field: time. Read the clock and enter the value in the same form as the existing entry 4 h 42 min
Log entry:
12 h 08 min
